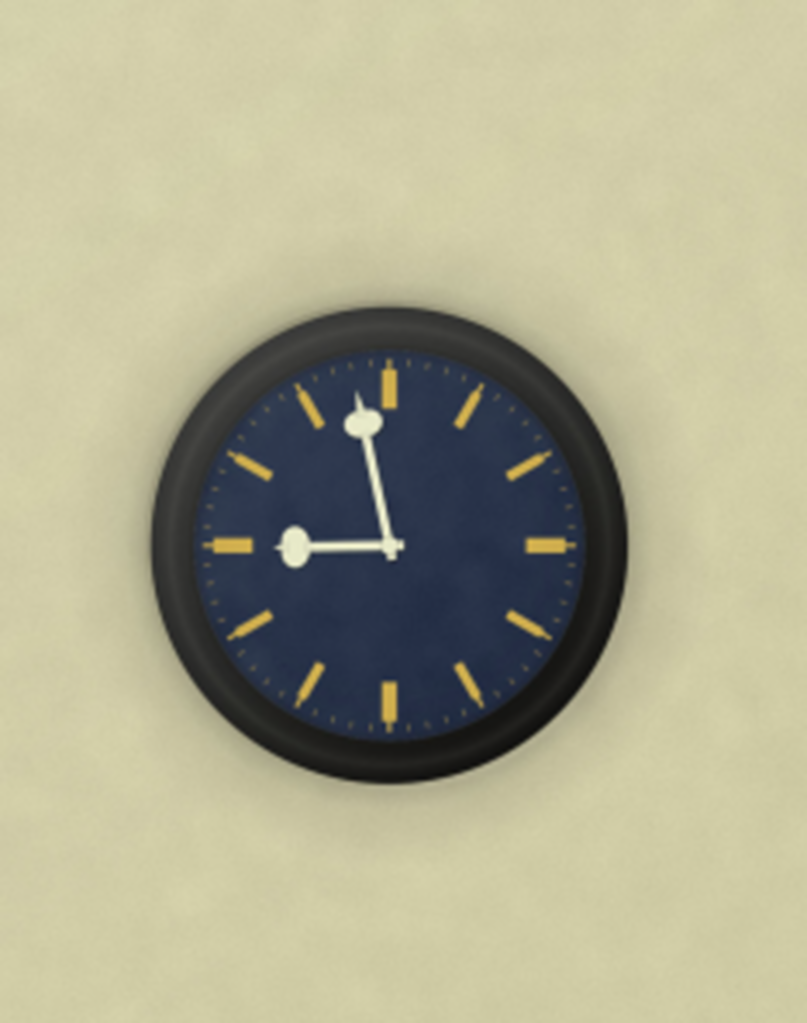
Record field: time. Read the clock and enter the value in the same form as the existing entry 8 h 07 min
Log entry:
8 h 58 min
